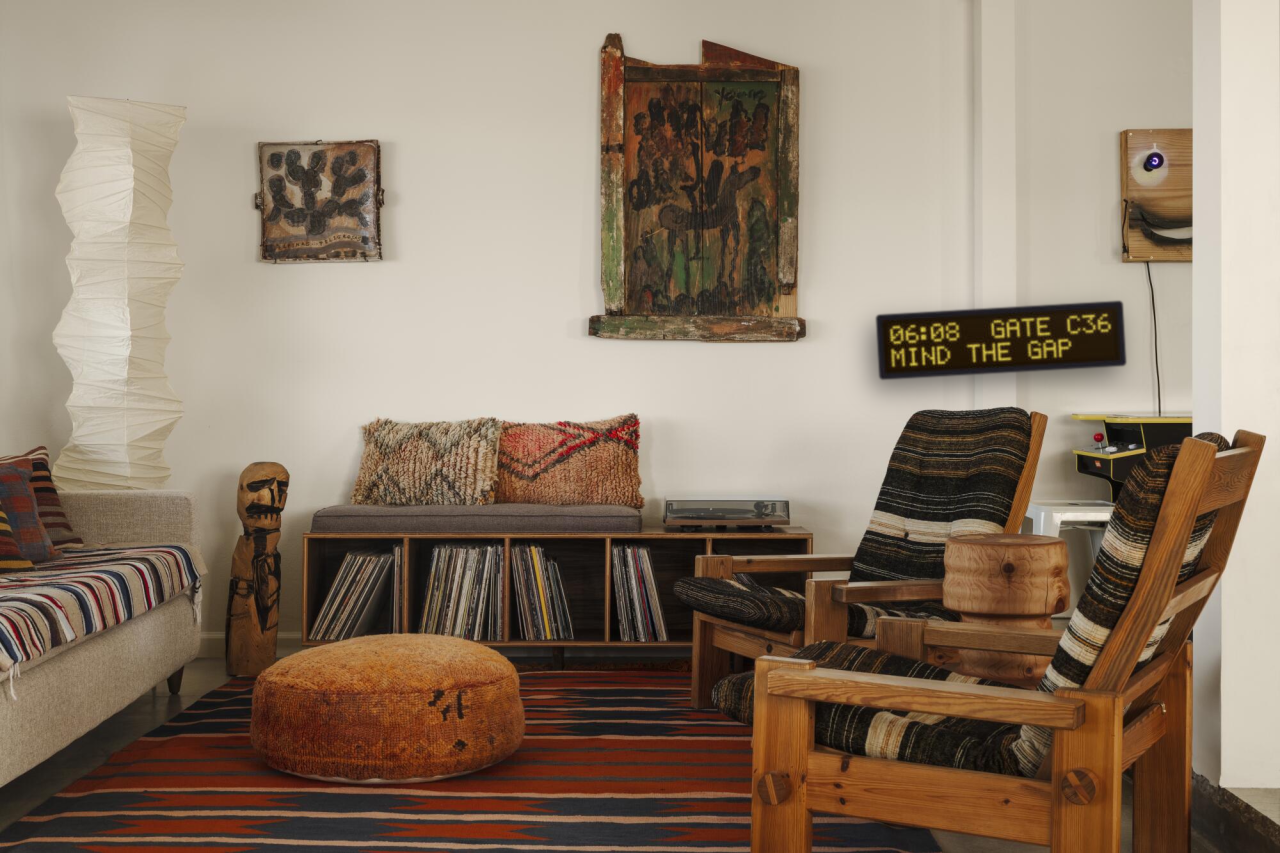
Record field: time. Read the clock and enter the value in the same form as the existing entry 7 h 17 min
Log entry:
6 h 08 min
